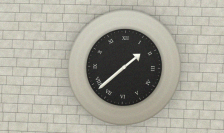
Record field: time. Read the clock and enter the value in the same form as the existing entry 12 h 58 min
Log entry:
1 h 38 min
